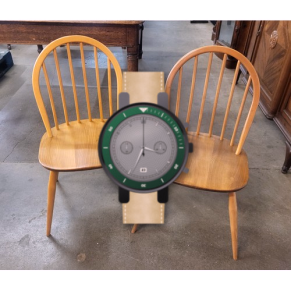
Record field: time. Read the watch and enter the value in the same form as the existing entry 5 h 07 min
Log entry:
3 h 34 min
